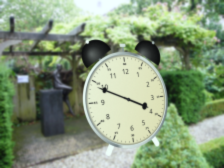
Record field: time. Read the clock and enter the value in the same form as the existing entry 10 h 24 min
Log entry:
3 h 49 min
